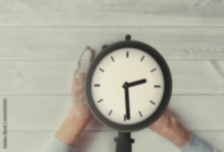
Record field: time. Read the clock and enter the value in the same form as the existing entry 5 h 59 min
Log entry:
2 h 29 min
